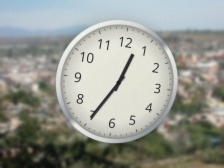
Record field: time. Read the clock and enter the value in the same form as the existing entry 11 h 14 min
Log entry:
12 h 35 min
